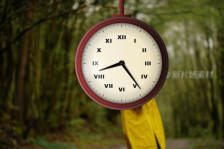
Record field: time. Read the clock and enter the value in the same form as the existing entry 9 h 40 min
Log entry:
8 h 24 min
